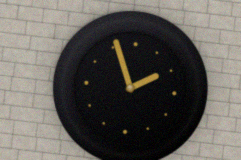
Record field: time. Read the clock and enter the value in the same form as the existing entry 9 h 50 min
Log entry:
1 h 56 min
